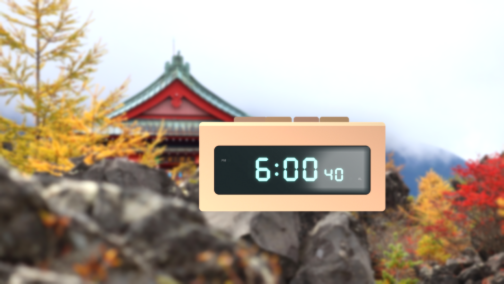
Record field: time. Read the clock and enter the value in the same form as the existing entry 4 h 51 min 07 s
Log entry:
6 h 00 min 40 s
